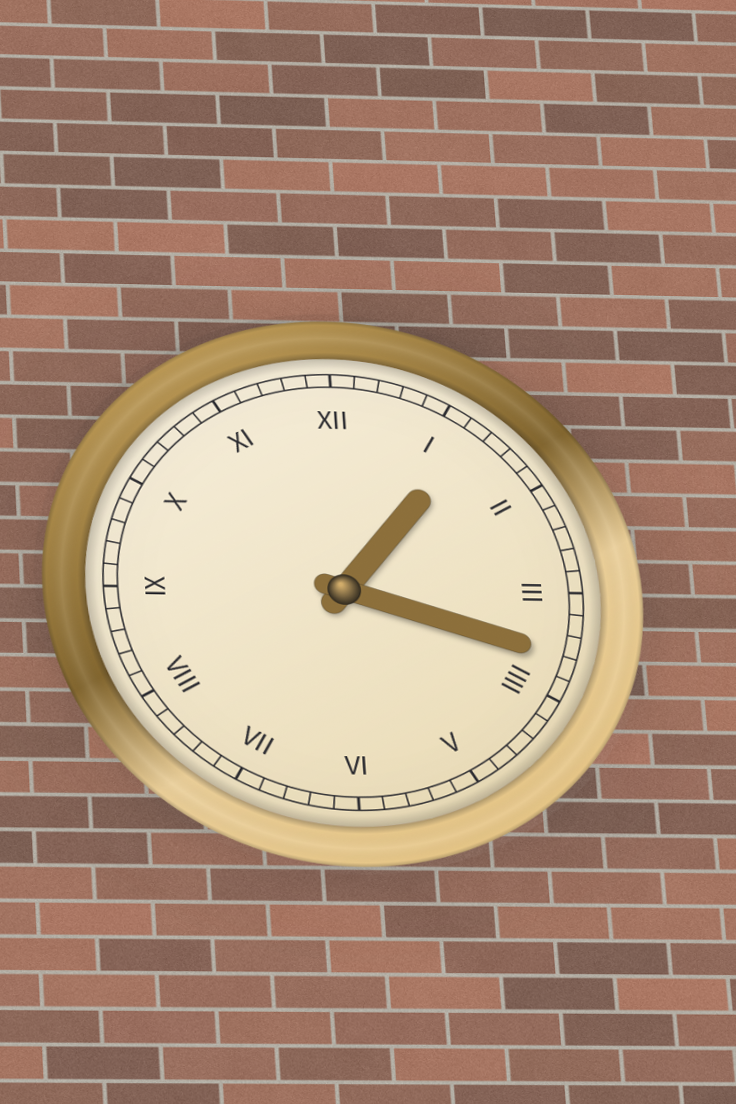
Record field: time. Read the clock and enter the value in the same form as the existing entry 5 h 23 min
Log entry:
1 h 18 min
